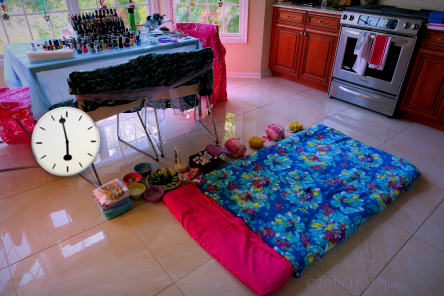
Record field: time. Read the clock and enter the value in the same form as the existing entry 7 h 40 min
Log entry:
5 h 58 min
